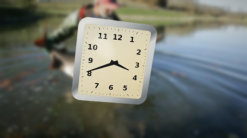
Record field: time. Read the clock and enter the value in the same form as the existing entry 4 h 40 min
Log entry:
3 h 41 min
